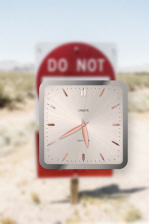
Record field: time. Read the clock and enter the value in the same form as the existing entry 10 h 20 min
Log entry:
5 h 40 min
